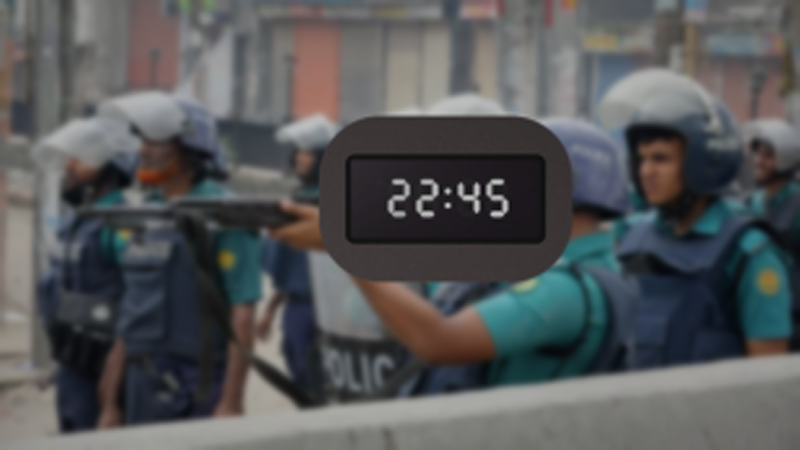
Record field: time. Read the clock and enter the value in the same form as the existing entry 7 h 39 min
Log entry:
22 h 45 min
